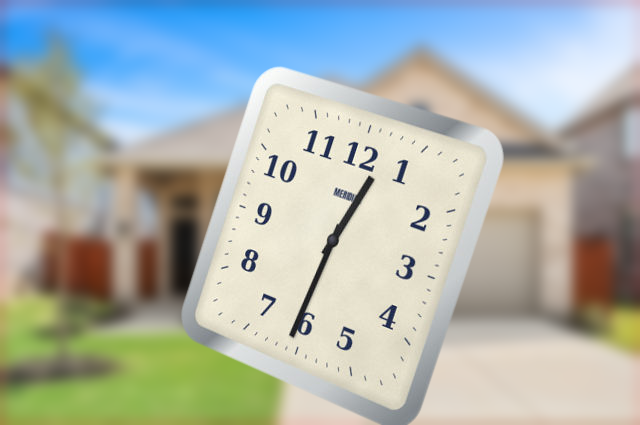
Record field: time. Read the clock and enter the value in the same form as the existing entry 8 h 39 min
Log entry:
12 h 31 min
